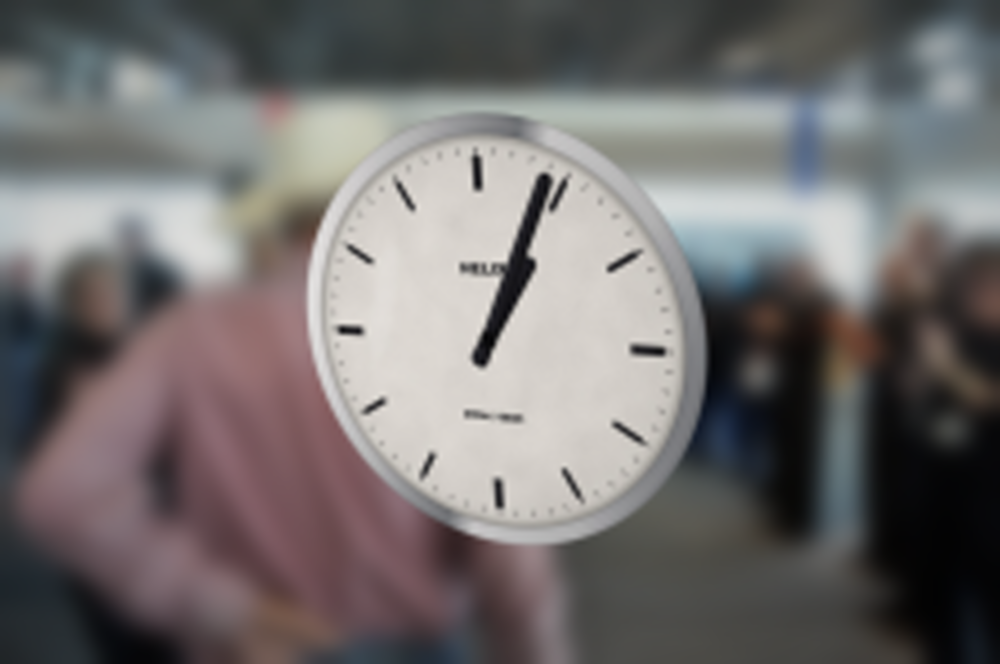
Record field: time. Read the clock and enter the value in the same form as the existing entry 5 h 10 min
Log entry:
1 h 04 min
